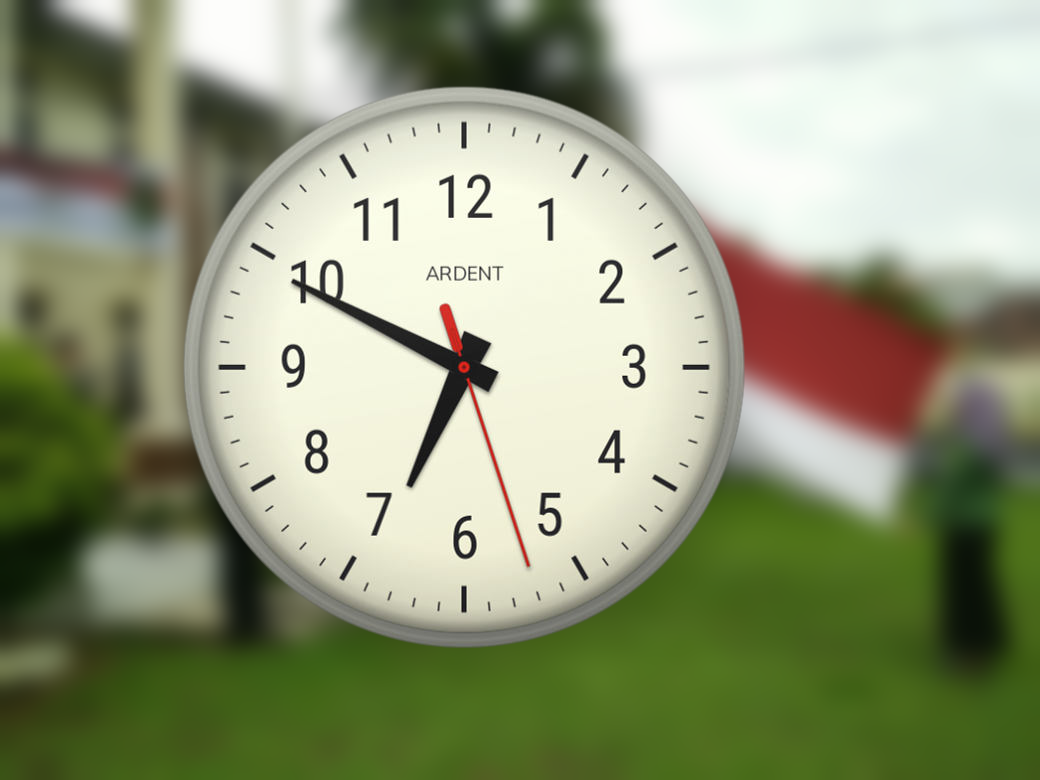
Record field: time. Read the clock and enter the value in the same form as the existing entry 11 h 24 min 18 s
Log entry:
6 h 49 min 27 s
